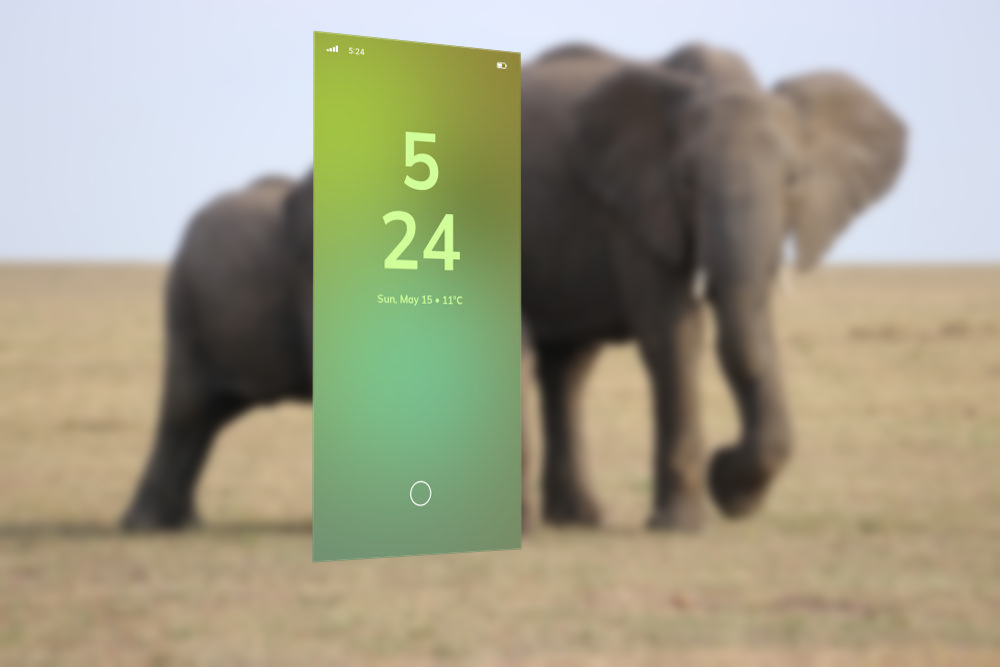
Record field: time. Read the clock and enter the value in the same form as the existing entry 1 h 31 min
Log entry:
5 h 24 min
